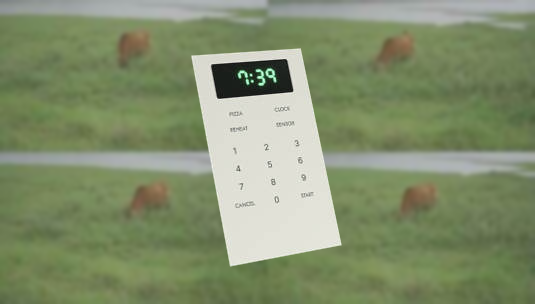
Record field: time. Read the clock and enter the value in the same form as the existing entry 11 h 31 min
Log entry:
7 h 39 min
